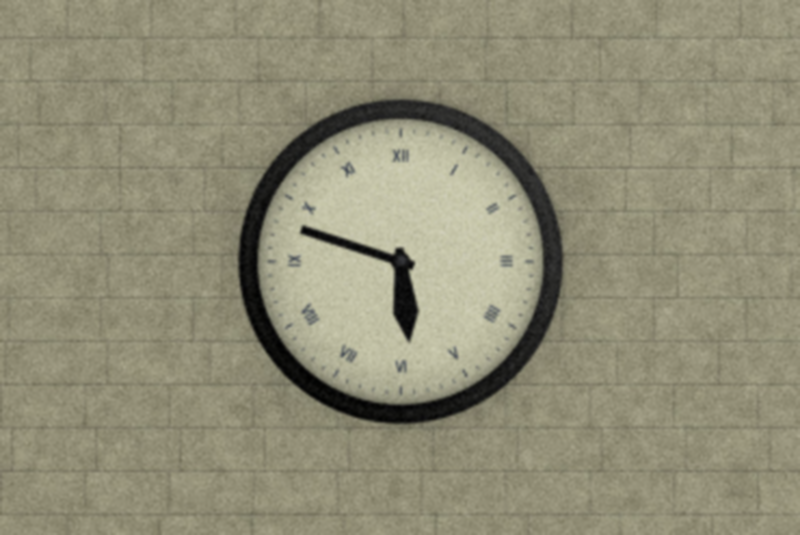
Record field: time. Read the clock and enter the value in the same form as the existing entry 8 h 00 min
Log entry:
5 h 48 min
